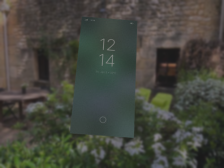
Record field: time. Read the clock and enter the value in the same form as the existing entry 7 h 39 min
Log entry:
12 h 14 min
